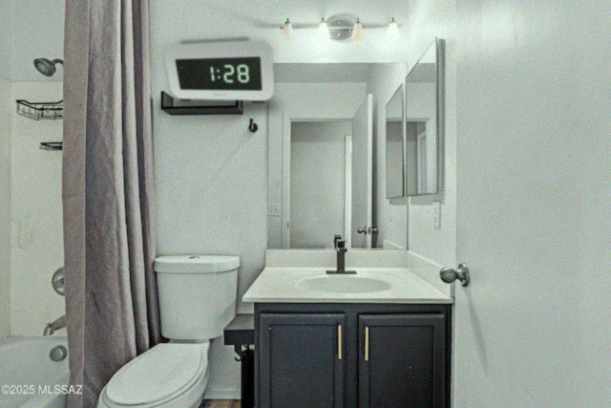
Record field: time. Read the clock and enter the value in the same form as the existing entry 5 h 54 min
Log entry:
1 h 28 min
